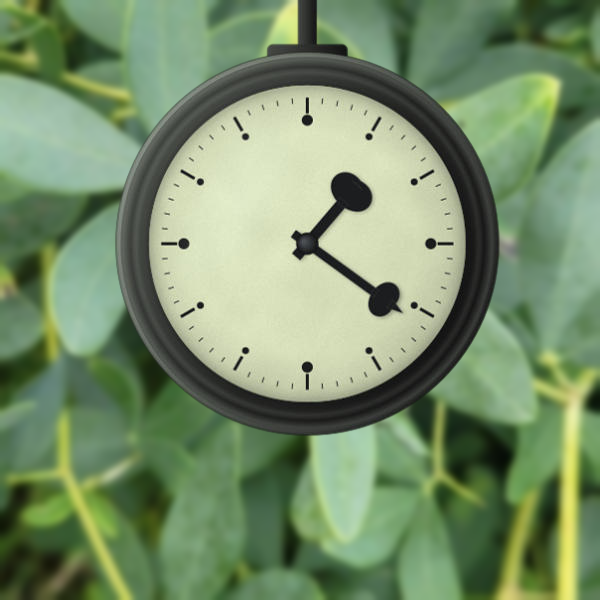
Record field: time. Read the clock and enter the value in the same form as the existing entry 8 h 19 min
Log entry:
1 h 21 min
